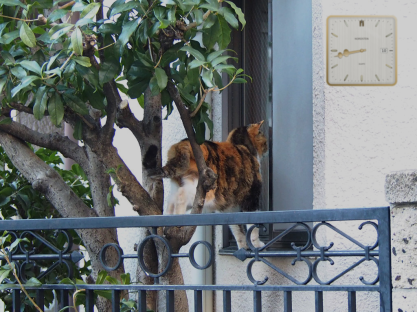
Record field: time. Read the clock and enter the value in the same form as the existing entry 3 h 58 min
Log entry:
8 h 43 min
